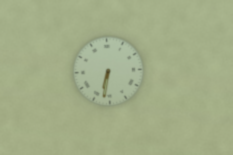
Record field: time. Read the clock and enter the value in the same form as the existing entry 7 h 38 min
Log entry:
6 h 32 min
